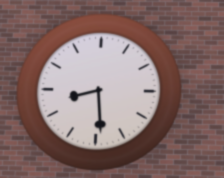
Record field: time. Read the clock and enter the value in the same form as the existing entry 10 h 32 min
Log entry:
8 h 29 min
